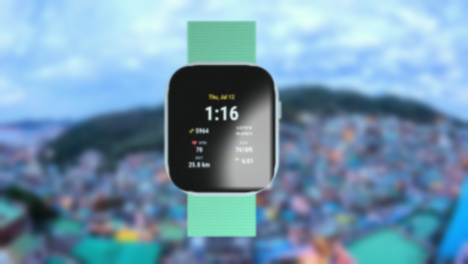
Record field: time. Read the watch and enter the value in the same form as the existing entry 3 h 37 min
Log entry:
1 h 16 min
